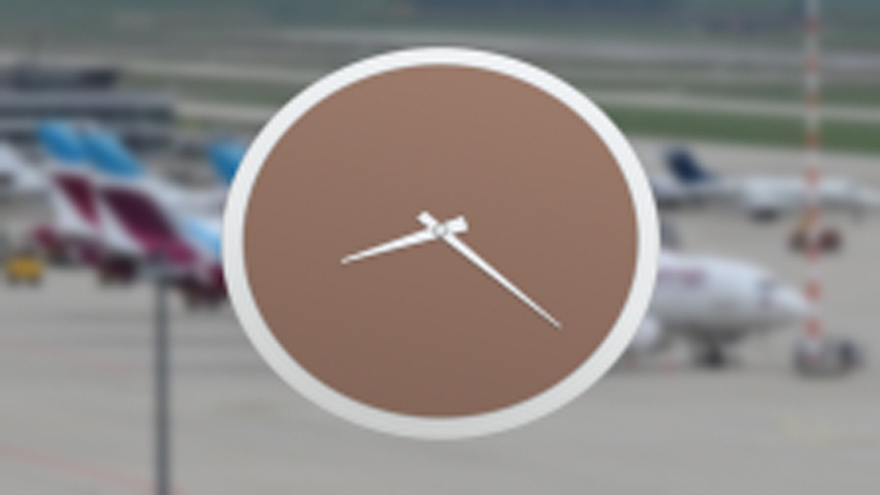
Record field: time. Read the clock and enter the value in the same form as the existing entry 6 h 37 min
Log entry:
8 h 22 min
